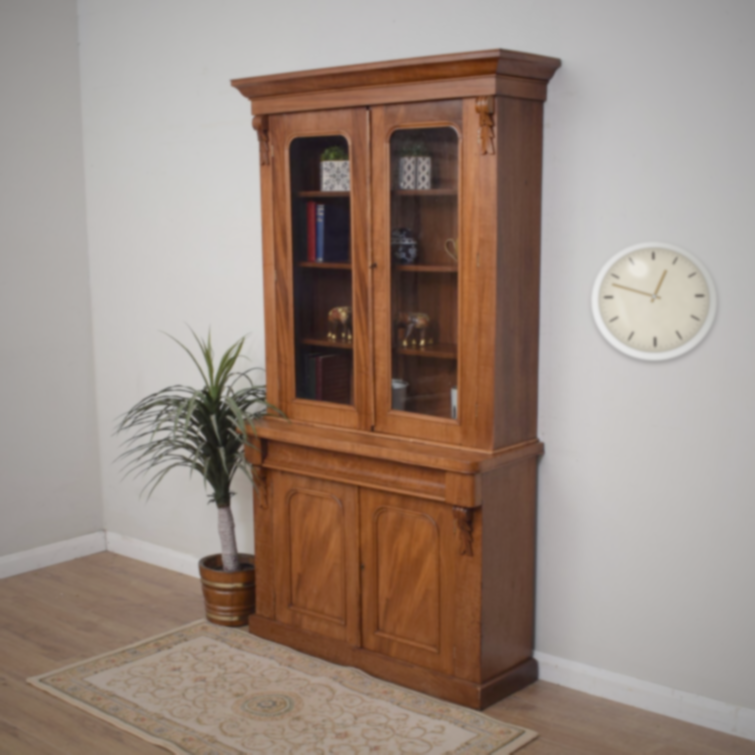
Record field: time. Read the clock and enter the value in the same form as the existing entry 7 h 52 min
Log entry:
12 h 48 min
